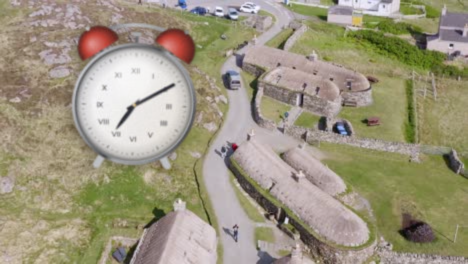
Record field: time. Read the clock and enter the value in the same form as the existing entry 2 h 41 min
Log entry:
7 h 10 min
